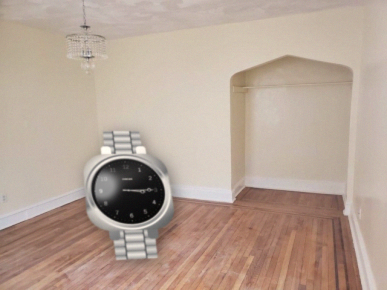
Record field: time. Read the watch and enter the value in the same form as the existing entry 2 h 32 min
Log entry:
3 h 15 min
